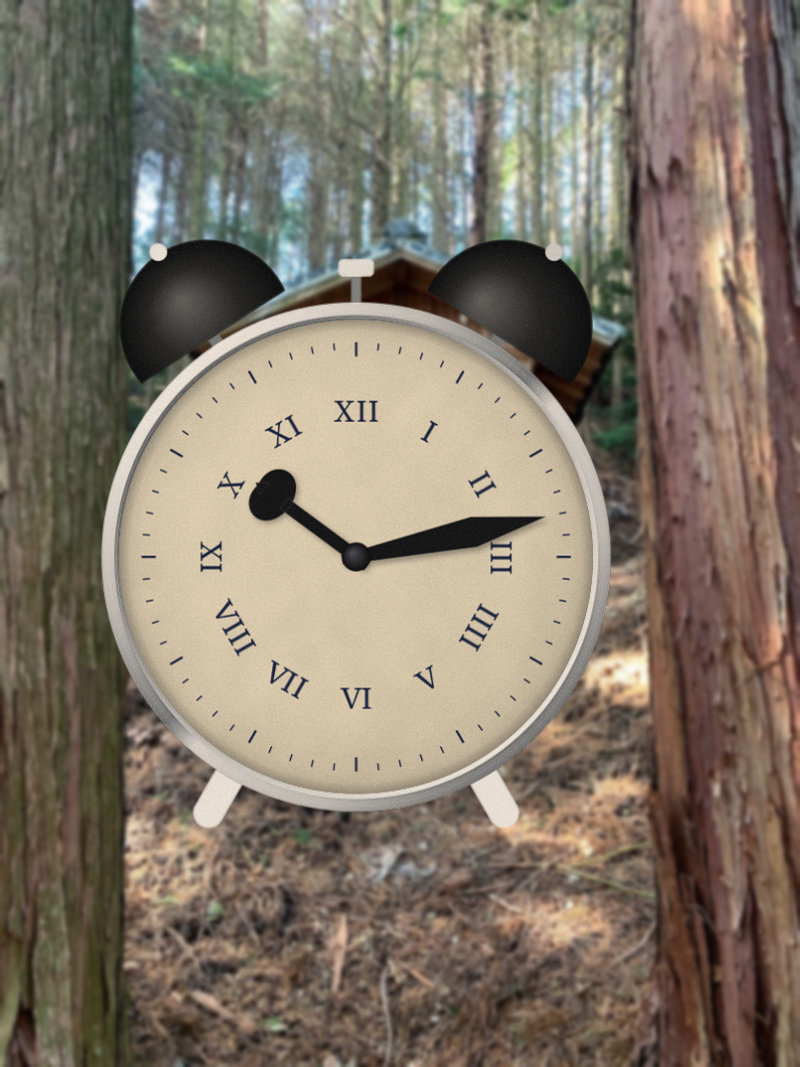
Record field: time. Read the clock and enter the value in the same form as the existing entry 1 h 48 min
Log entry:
10 h 13 min
